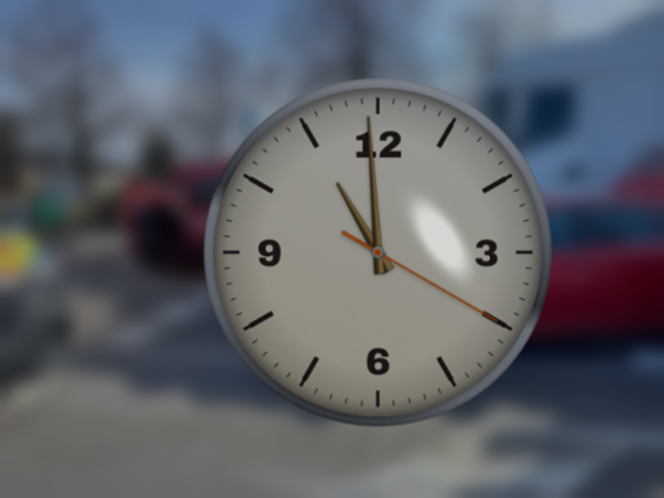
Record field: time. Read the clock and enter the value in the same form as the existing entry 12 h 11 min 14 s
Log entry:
10 h 59 min 20 s
